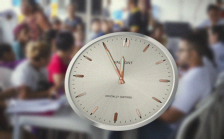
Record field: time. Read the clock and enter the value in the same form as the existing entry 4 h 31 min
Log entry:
11 h 55 min
